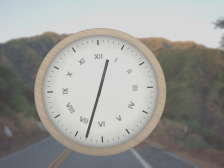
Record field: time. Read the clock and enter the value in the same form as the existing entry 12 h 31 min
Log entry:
12 h 33 min
